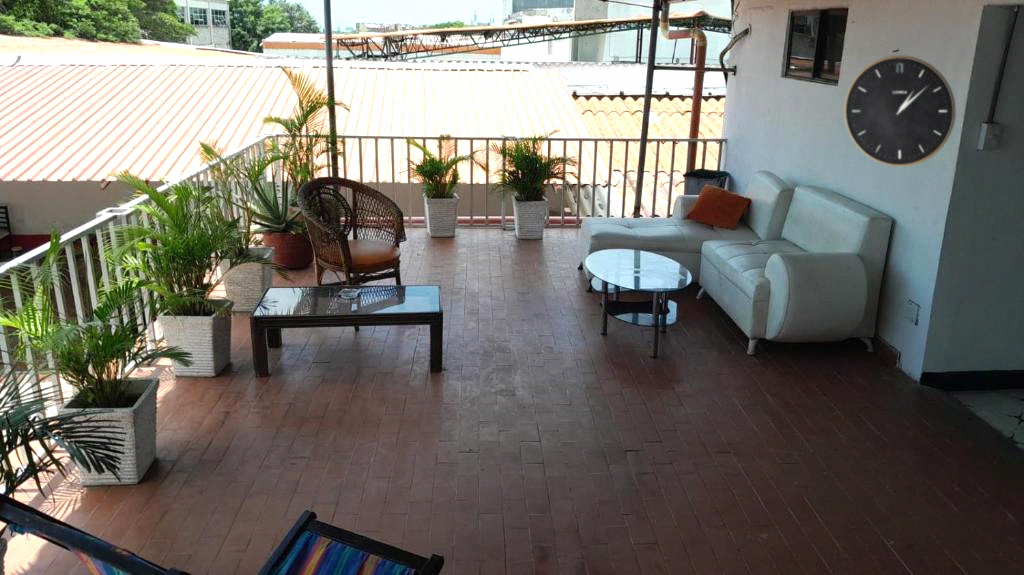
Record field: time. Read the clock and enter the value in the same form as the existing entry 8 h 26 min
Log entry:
1 h 08 min
